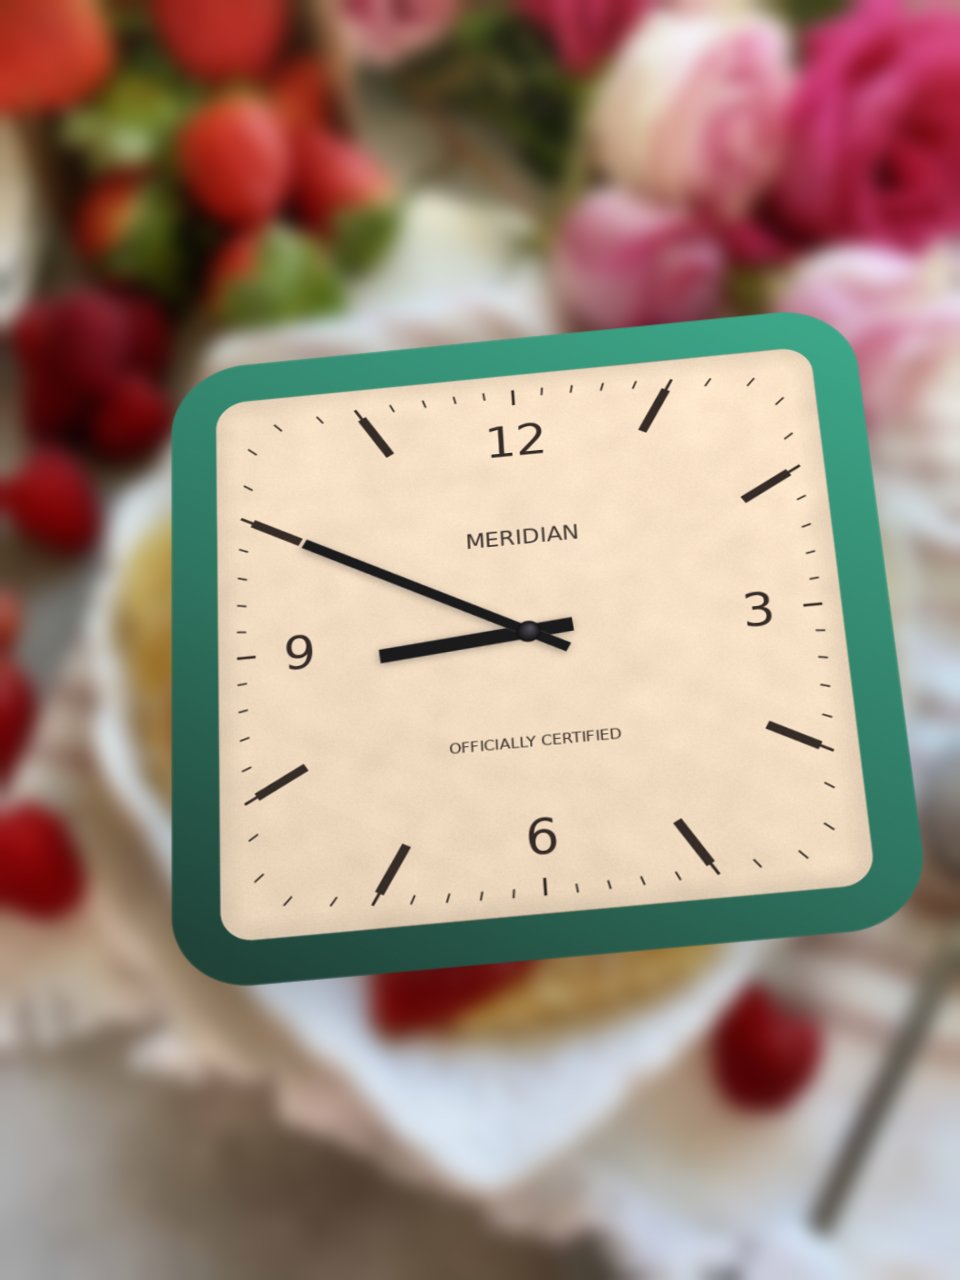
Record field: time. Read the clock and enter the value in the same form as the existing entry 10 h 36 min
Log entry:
8 h 50 min
